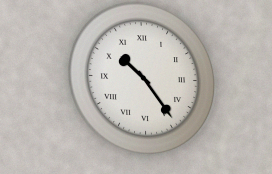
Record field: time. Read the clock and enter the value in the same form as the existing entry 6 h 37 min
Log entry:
10 h 24 min
